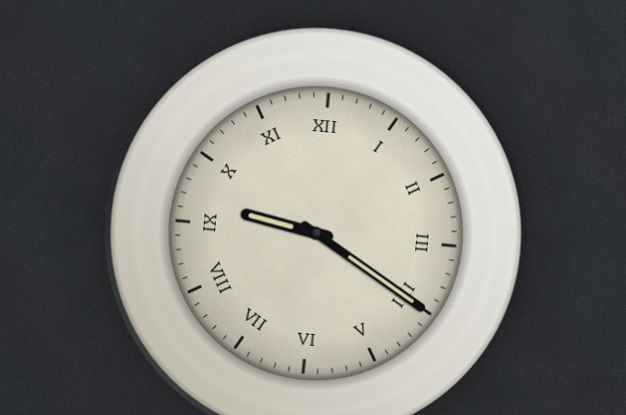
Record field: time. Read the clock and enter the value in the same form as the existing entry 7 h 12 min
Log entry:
9 h 20 min
